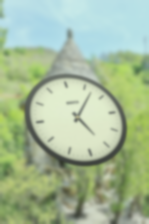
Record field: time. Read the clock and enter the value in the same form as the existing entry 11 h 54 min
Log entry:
5 h 07 min
